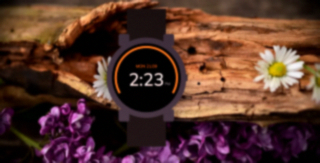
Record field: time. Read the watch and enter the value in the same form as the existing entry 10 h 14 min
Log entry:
2 h 23 min
